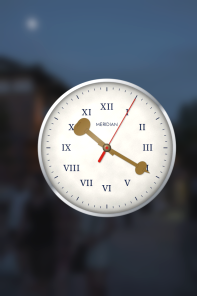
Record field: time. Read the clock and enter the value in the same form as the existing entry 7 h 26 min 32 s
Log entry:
10 h 20 min 05 s
